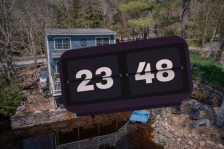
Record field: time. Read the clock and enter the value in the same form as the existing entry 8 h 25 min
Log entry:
23 h 48 min
